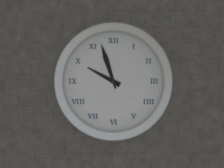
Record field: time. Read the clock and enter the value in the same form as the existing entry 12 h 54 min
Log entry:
9 h 57 min
